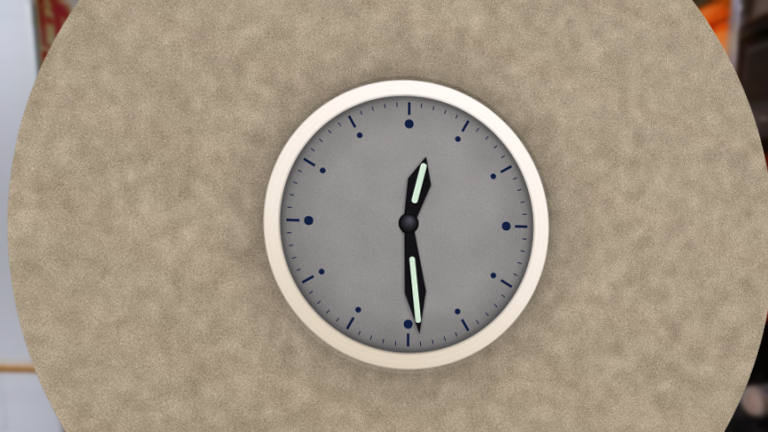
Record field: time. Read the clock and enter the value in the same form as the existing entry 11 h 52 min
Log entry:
12 h 29 min
